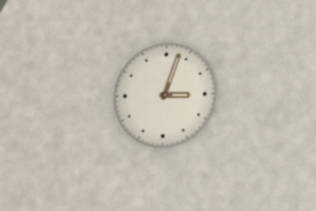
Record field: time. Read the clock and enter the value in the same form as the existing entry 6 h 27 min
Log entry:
3 h 03 min
